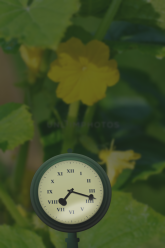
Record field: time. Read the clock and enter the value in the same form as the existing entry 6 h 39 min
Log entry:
7 h 18 min
